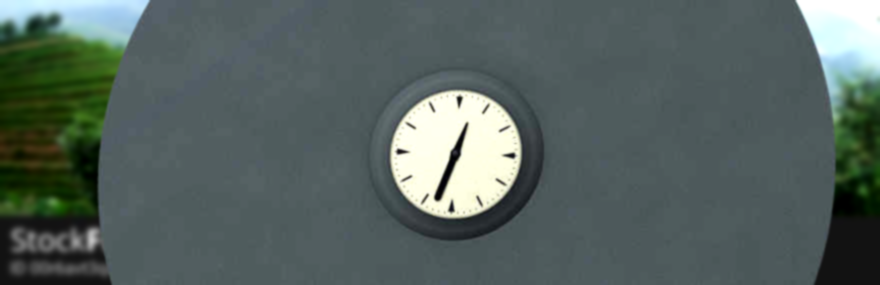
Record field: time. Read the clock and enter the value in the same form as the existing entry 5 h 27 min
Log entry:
12 h 33 min
